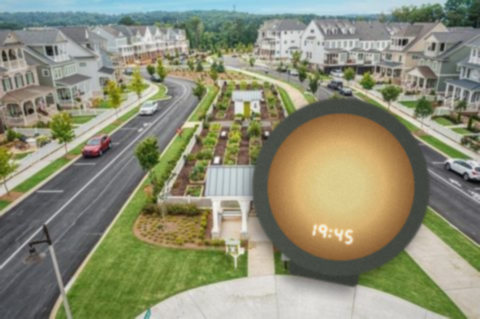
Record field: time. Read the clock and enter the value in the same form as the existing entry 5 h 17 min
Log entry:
19 h 45 min
